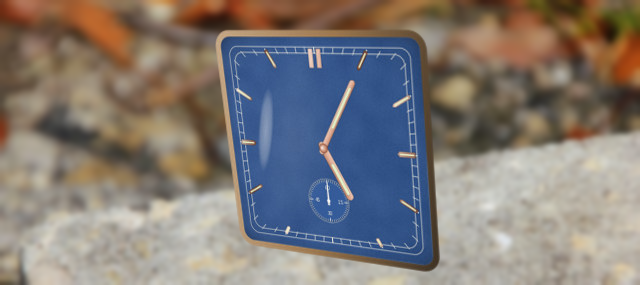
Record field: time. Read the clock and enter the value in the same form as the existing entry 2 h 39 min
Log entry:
5 h 05 min
